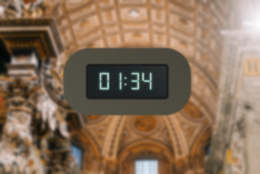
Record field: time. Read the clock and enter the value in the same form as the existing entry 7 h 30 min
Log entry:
1 h 34 min
